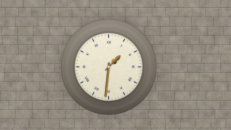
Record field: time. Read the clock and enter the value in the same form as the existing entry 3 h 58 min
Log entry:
1 h 31 min
